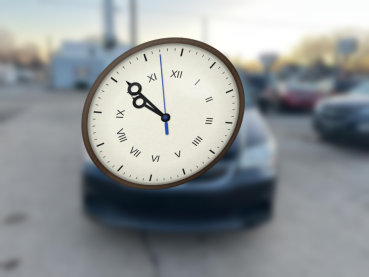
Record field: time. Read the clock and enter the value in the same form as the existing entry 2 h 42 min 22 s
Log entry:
9 h 50 min 57 s
